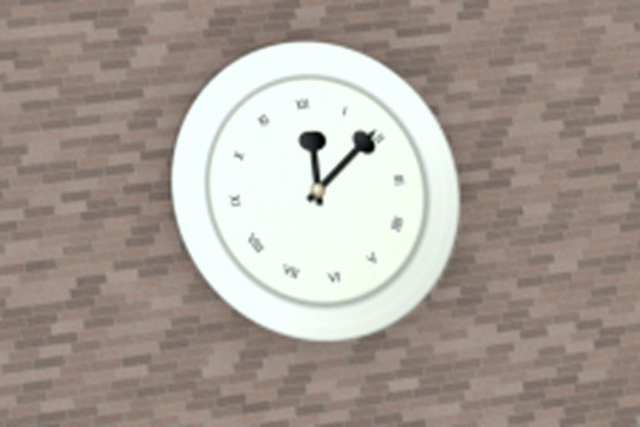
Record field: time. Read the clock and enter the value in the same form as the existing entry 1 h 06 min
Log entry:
12 h 09 min
